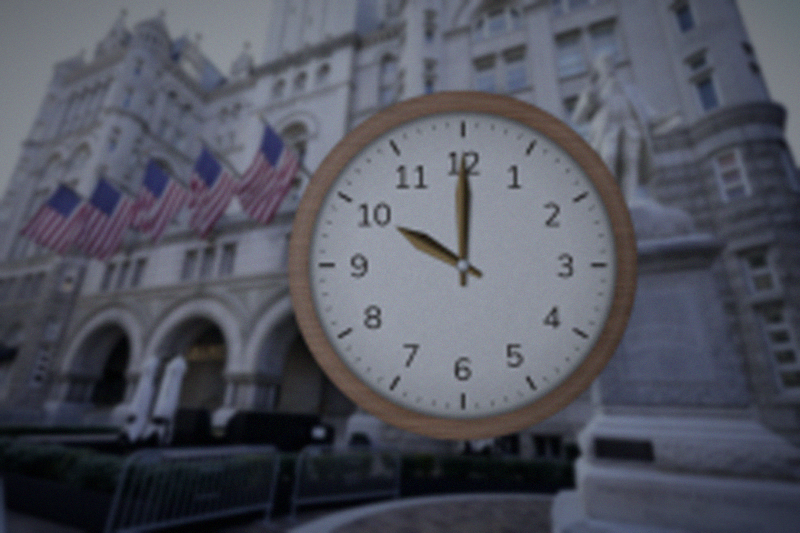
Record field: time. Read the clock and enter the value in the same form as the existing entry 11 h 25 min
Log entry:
10 h 00 min
